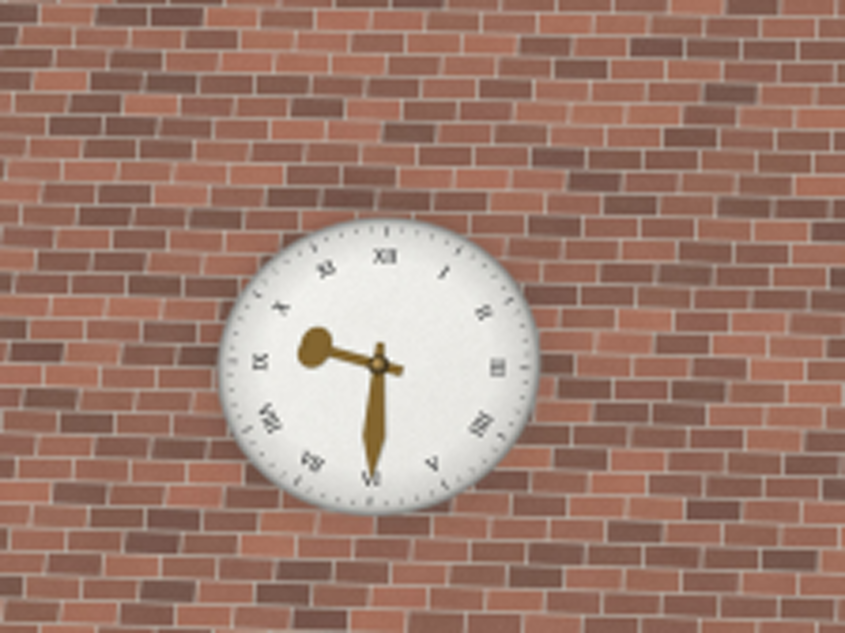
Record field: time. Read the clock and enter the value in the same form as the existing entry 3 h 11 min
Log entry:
9 h 30 min
